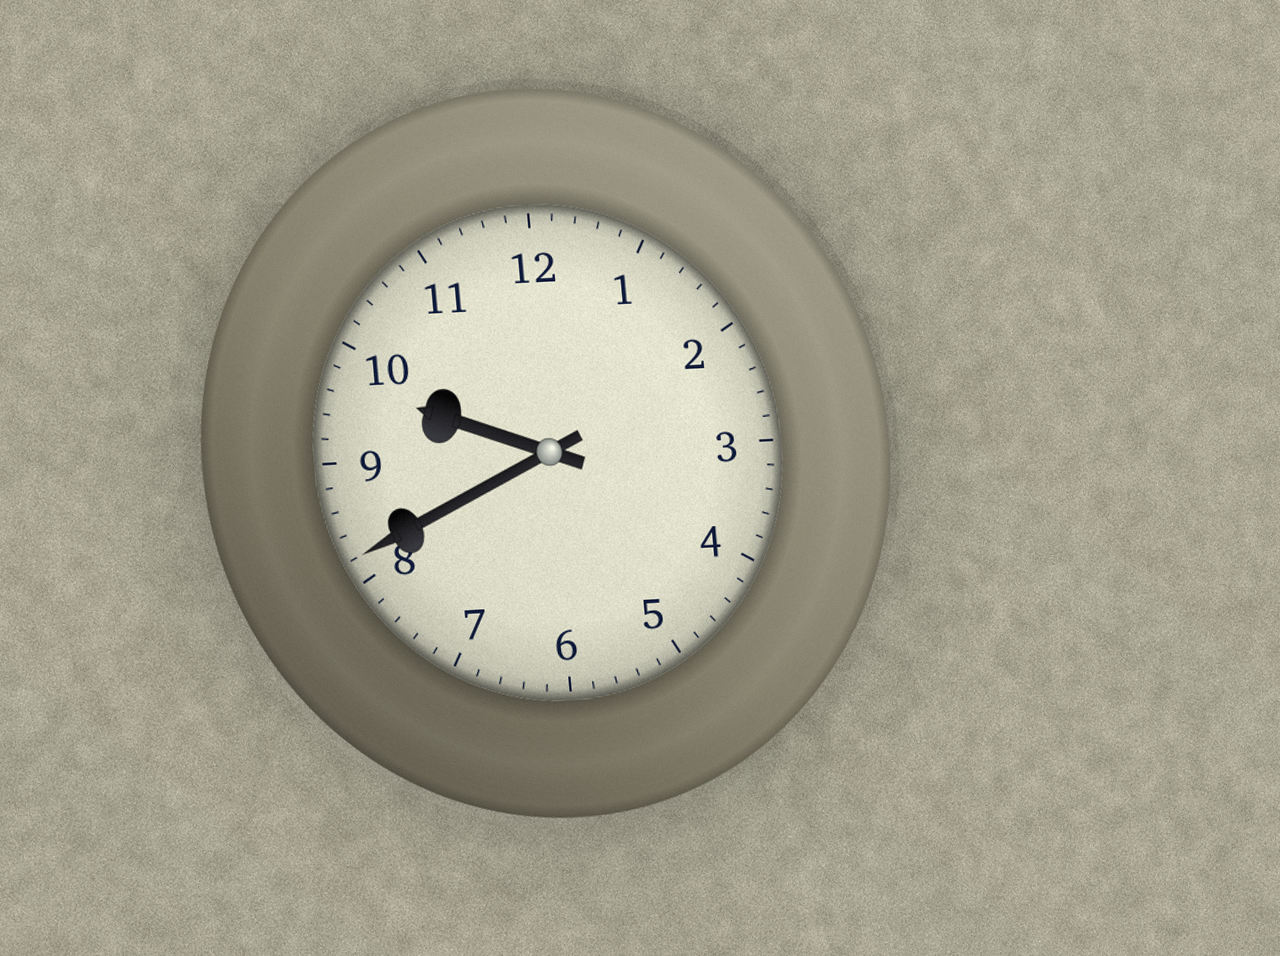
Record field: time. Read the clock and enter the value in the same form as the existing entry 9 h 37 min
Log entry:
9 h 41 min
